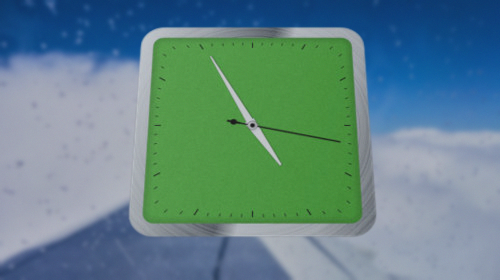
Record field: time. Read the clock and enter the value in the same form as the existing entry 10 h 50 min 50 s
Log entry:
4 h 55 min 17 s
